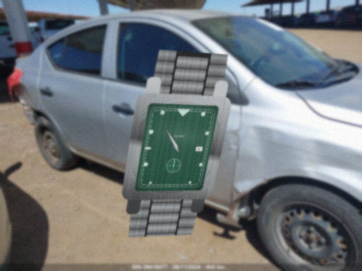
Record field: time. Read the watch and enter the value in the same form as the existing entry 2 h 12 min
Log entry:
10 h 54 min
